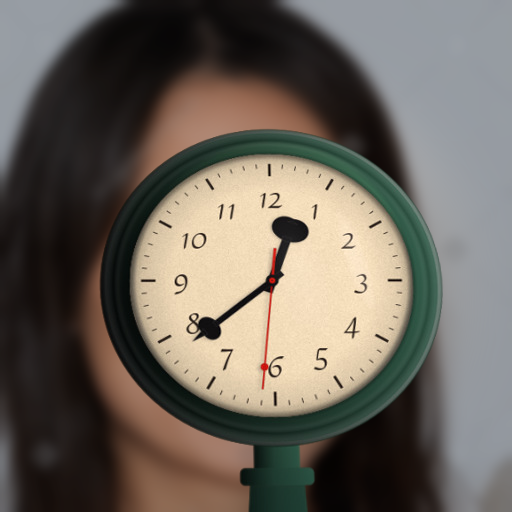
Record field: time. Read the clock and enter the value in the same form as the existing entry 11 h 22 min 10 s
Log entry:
12 h 38 min 31 s
